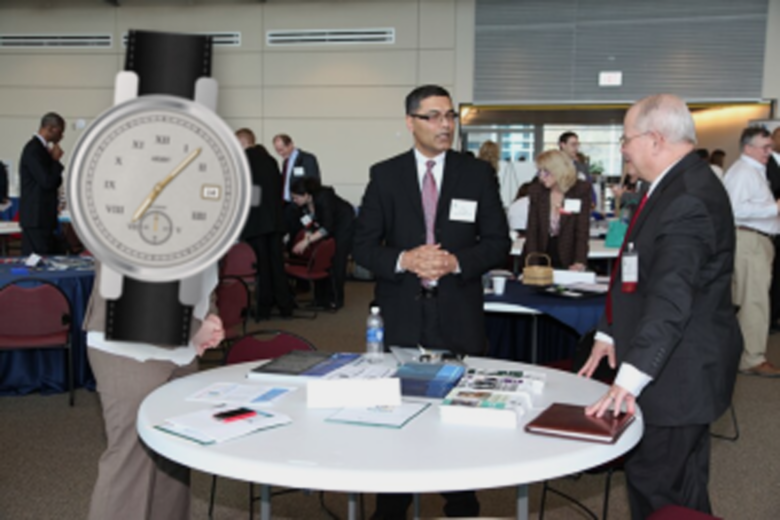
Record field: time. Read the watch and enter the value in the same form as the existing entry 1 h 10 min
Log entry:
7 h 07 min
